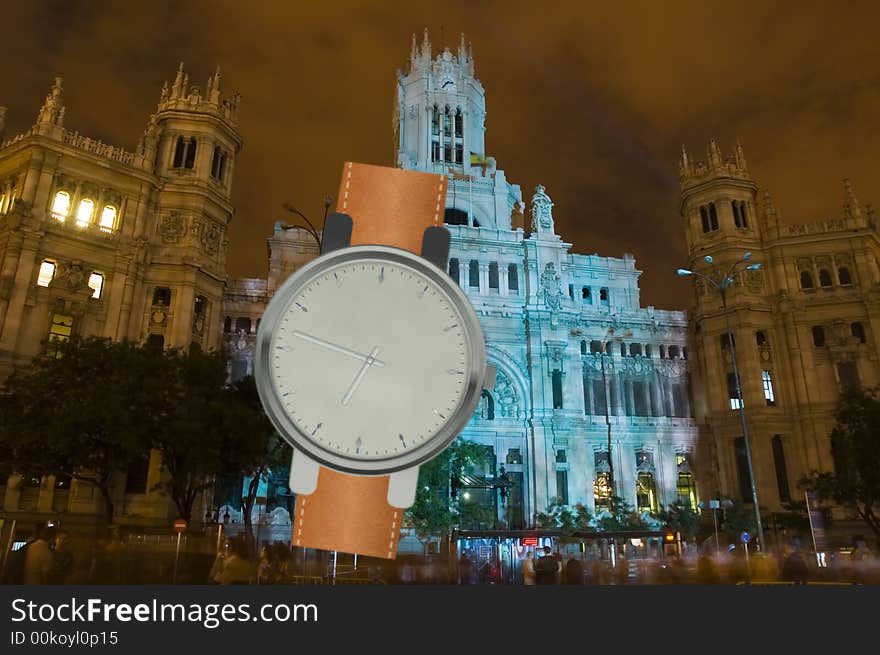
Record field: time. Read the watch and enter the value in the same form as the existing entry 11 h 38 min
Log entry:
6 h 47 min
